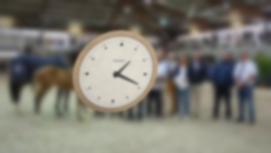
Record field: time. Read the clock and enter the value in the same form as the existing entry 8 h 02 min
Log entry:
1 h 19 min
